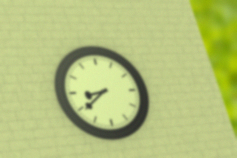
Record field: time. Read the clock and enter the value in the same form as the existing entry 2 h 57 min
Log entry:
8 h 39 min
